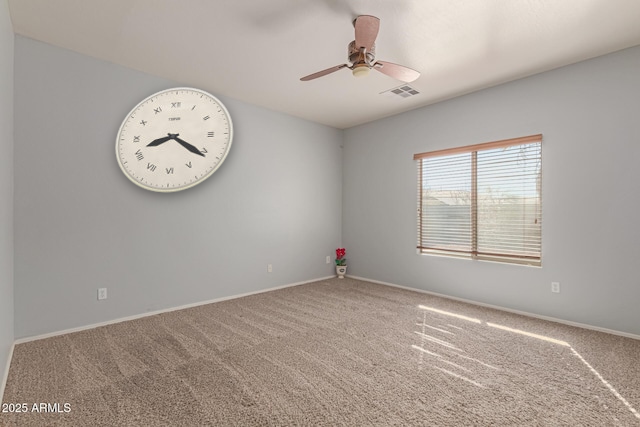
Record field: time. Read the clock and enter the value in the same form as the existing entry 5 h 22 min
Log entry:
8 h 21 min
